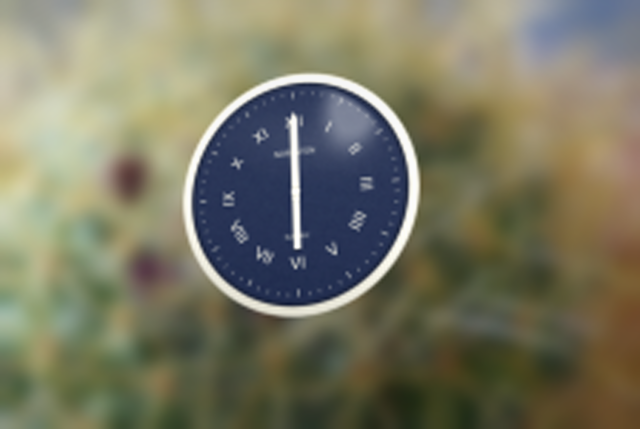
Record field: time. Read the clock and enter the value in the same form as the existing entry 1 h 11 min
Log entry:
6 h 00 min
